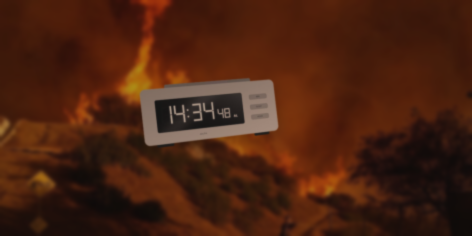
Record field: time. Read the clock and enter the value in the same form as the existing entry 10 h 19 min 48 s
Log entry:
14 h 34 min 48 s
